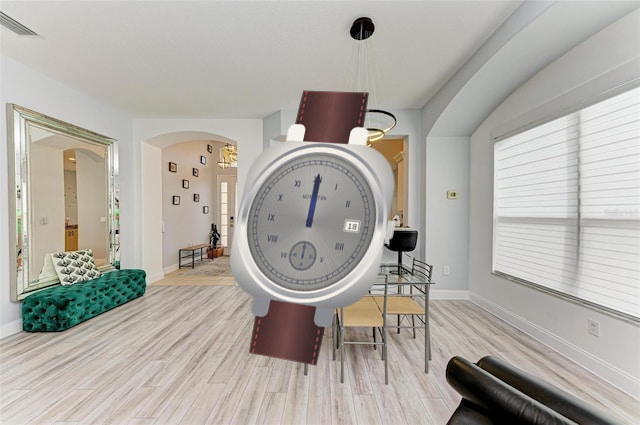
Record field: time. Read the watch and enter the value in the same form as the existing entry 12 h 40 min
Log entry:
12 h 00 min
